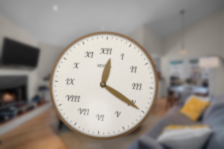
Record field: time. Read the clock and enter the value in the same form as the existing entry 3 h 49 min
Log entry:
12 h 20 min
